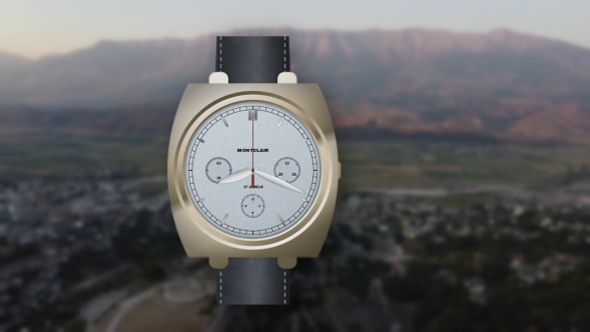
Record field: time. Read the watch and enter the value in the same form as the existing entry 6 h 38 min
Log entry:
8 h 19 min
